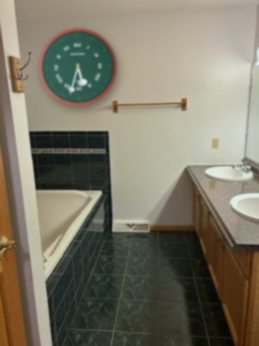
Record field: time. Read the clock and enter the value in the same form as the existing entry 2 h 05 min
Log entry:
5 h 33 min
